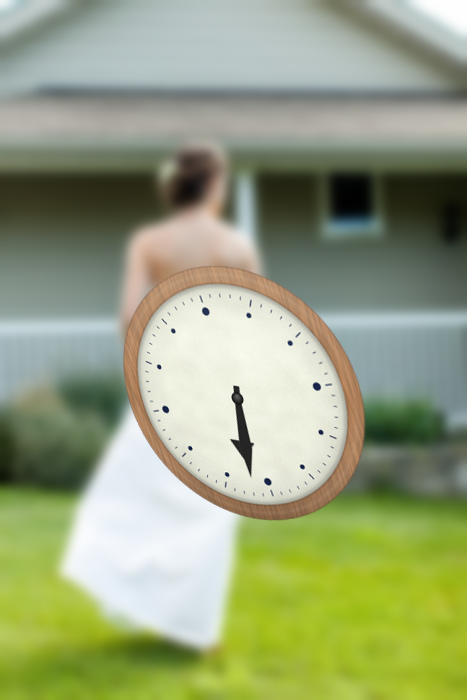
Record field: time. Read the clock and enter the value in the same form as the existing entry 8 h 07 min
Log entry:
6 h 32 min
